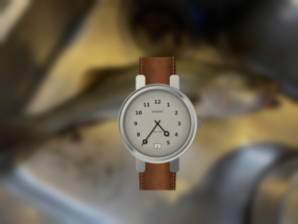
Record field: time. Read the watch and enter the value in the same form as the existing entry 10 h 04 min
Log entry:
4 h 36 min
